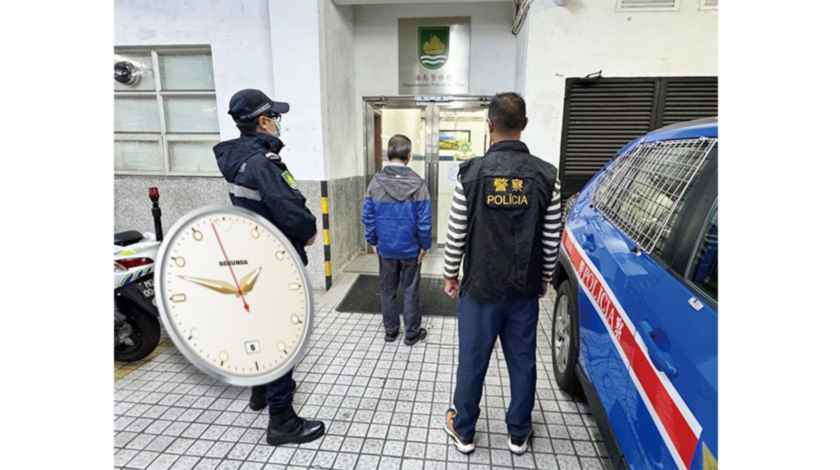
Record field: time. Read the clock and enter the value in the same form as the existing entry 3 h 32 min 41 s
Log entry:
1 h 47 min 58 s
